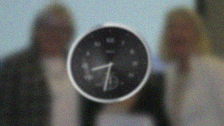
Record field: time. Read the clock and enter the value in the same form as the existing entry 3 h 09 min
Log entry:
8 h 32 min
